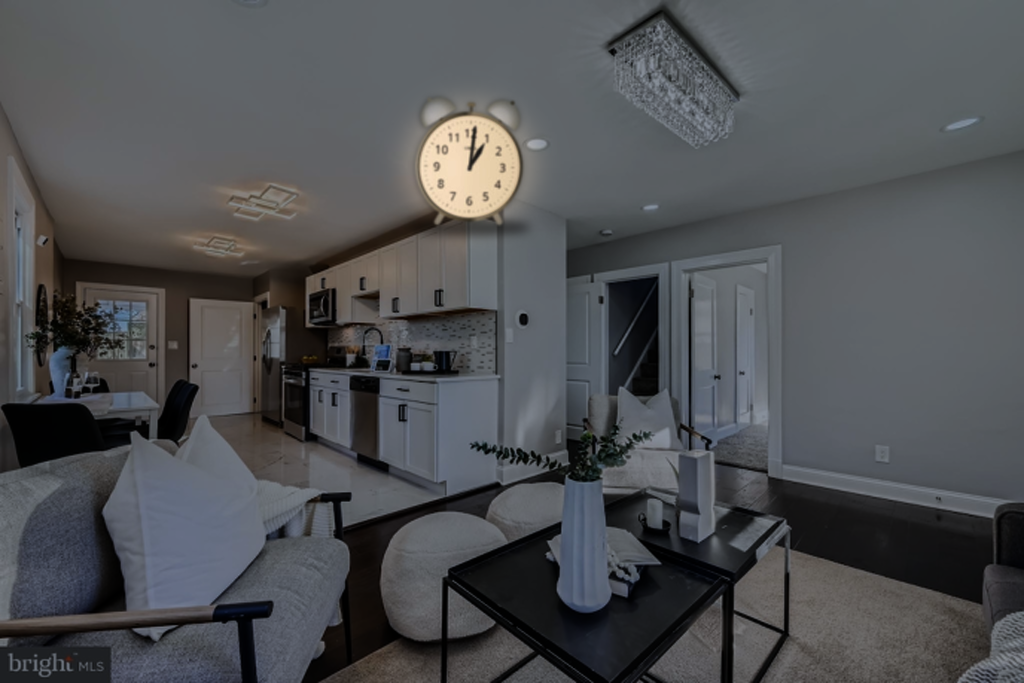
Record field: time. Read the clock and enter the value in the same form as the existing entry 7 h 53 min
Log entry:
1 h 01 min
